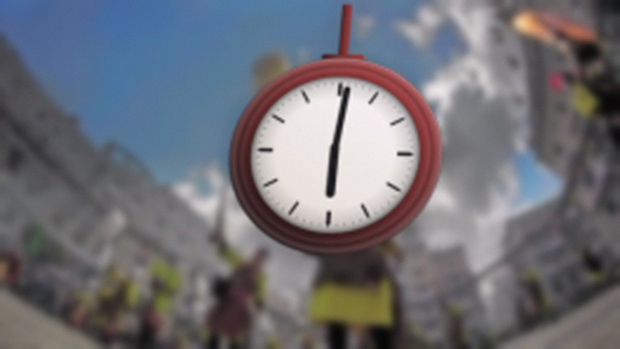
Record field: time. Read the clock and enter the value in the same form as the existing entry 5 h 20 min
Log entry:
6 h 01 min
